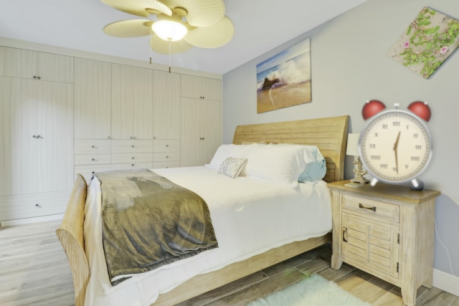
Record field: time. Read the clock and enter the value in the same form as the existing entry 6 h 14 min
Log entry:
12 h 29 min
